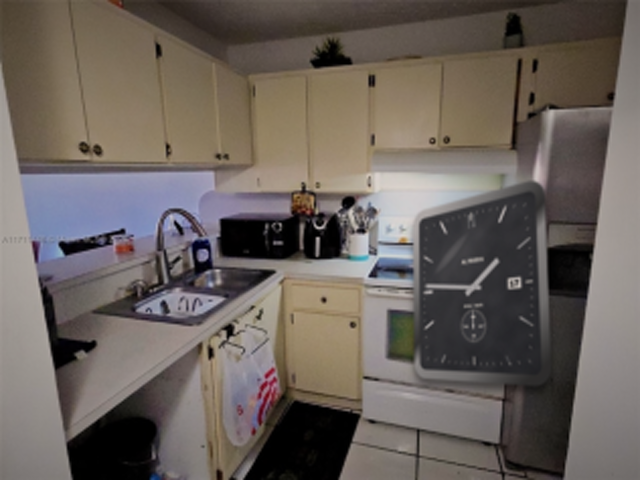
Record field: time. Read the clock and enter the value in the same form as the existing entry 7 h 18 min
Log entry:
1 h 46 min
